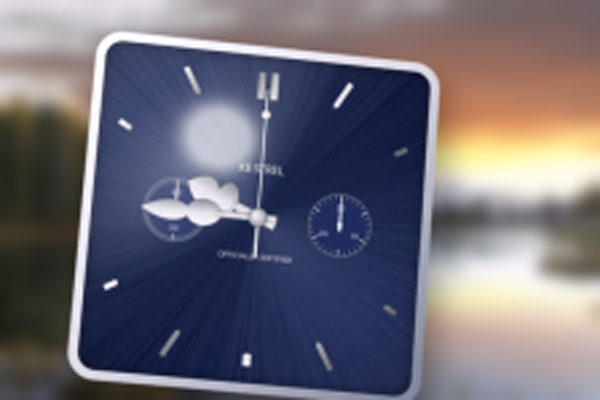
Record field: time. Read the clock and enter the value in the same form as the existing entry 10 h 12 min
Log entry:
9 h 45 min
